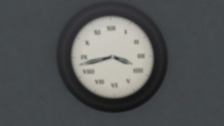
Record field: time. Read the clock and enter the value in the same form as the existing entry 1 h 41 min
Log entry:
3 h 43 min
